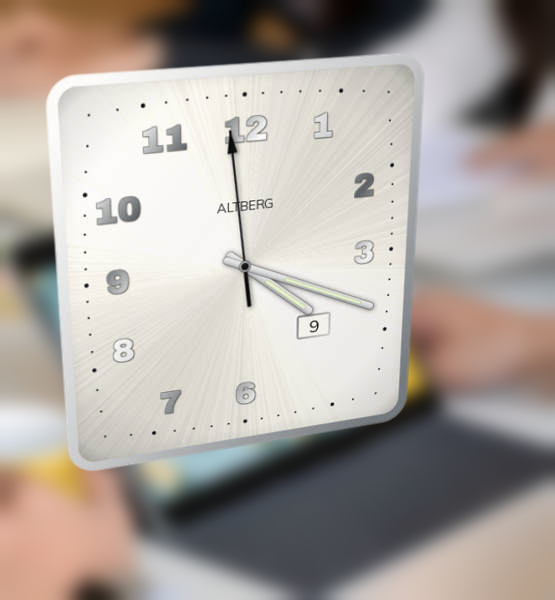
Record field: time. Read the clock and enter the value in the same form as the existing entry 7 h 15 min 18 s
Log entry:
4 h 18 min 59 s
